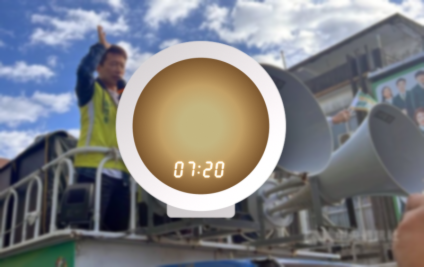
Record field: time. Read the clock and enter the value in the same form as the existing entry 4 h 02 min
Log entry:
7 h 20 min
